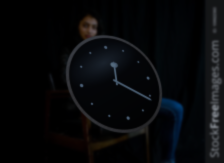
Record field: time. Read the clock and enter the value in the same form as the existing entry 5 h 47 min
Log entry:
12 h 21 min
